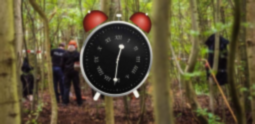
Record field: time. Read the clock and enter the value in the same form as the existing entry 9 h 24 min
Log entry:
12 h 31 min
